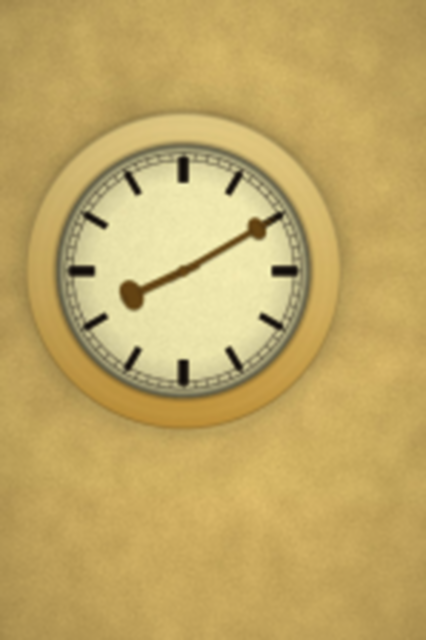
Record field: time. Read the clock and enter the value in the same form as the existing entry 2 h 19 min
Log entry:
8 h 10 min
